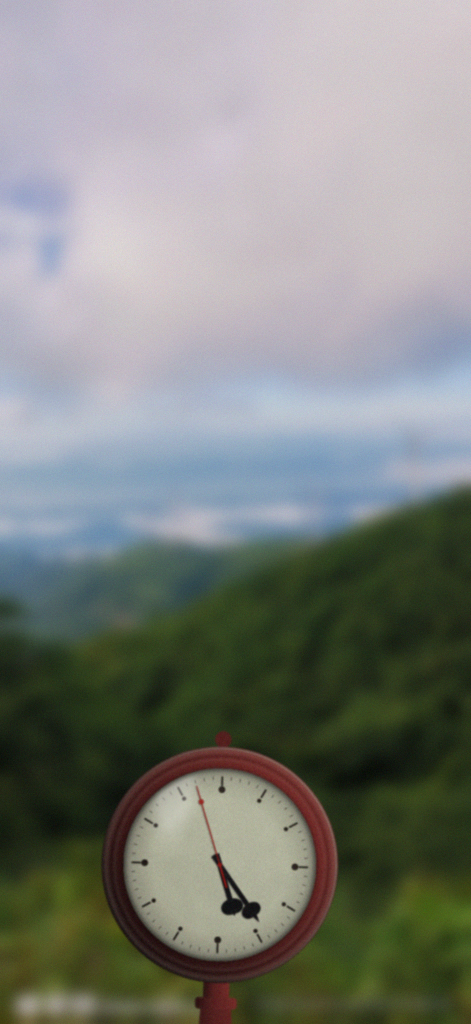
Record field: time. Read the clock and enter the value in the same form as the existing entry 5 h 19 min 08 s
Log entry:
5 h 23 min 57 s
